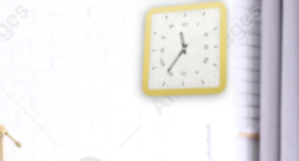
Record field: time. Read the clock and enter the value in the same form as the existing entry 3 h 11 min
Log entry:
11 h 36 min
